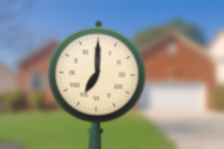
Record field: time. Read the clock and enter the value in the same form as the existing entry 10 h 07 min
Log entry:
7 h 00 min
